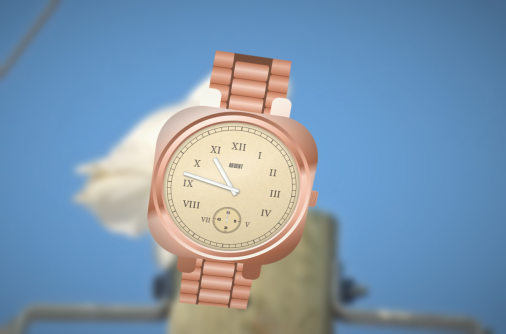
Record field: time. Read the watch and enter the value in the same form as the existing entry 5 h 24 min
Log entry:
10 h 47 min
